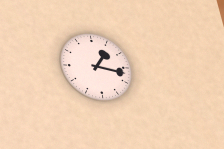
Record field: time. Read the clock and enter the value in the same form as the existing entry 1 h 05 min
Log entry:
1 h 17 min
